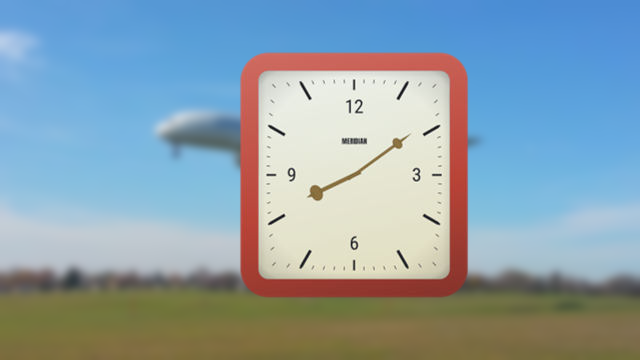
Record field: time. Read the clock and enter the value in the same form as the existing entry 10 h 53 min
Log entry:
8 h 09 min
